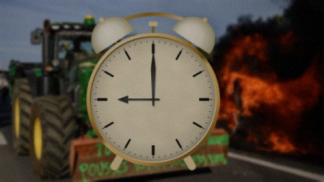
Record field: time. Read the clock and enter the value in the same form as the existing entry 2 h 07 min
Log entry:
9 h 00 min
